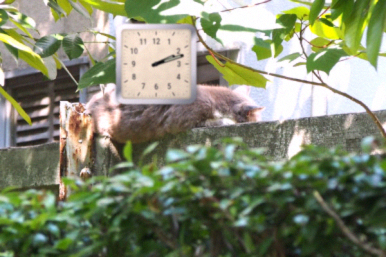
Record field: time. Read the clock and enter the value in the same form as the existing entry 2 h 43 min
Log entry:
2 h 12 min
